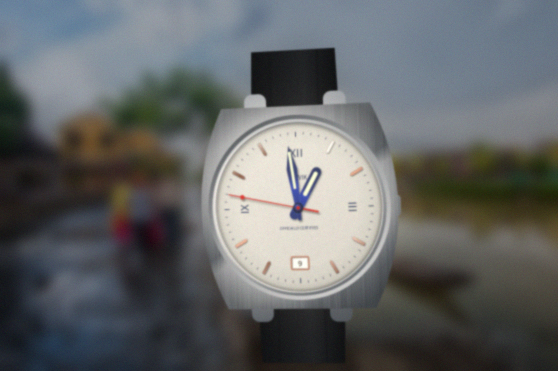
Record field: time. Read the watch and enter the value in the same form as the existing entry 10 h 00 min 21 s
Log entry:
12 h 58 min 47 s
